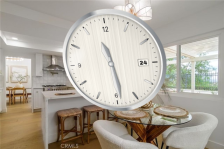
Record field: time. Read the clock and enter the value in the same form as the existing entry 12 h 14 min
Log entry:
11 h 29 min
